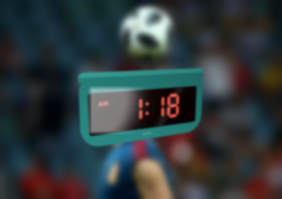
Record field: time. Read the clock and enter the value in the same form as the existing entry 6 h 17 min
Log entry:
1 h 18 min
